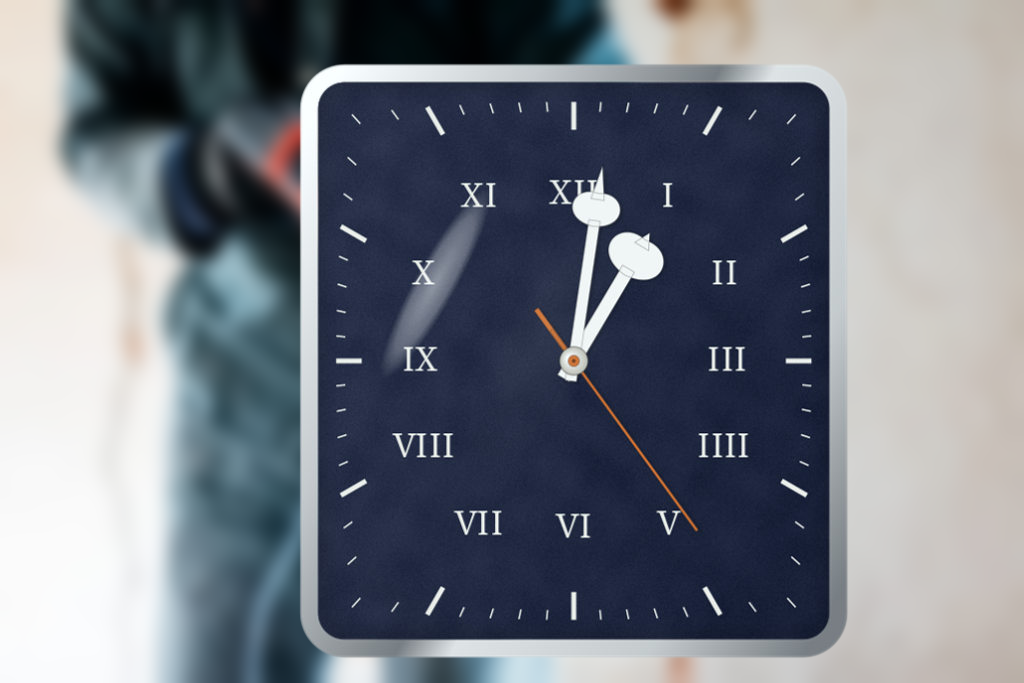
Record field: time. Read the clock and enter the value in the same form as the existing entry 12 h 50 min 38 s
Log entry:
1 h 01 min 24 s
